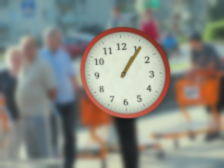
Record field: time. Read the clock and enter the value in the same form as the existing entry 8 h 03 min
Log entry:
1 h 06 min
